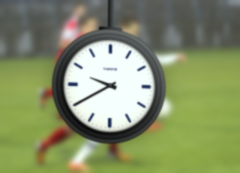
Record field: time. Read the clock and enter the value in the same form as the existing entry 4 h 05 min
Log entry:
9 h 40 min
